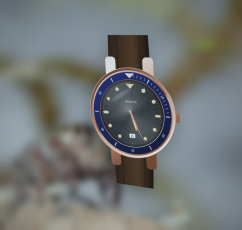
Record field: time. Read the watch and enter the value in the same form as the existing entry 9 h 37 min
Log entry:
5 h 26 min
